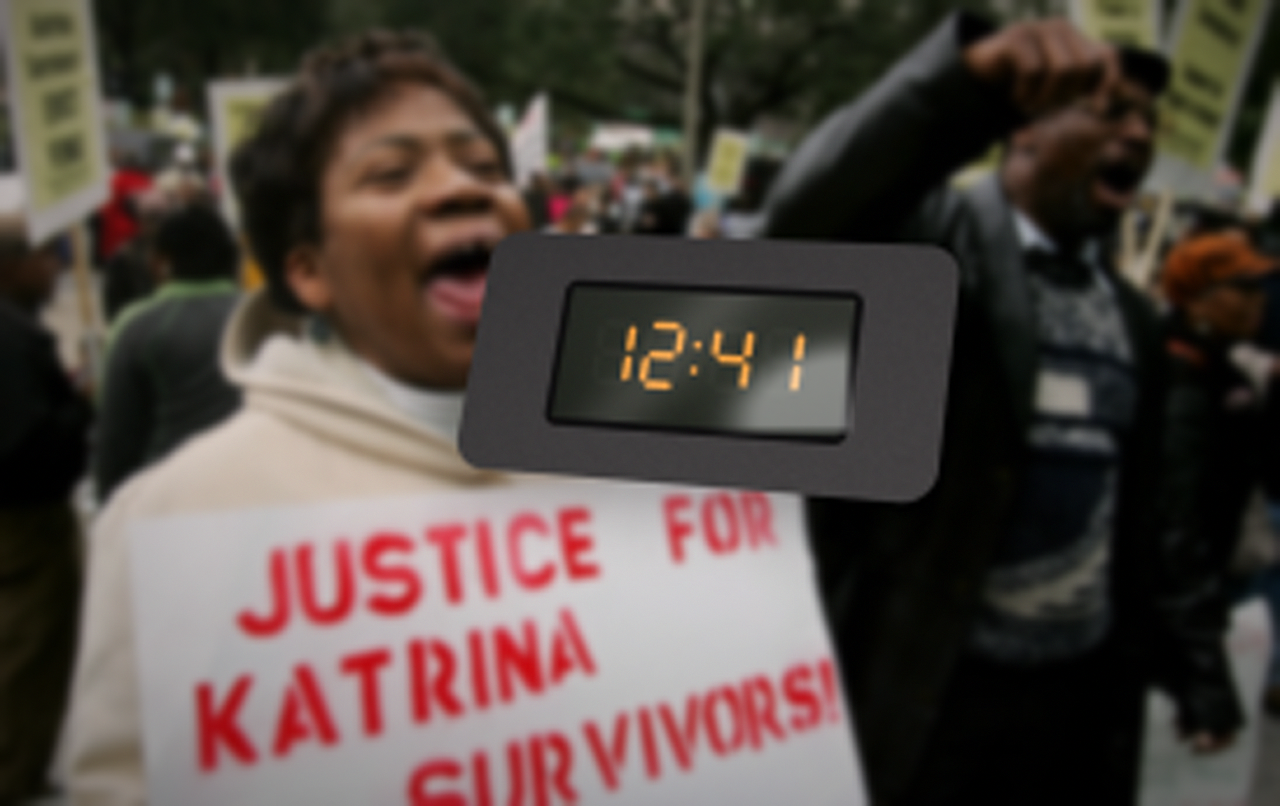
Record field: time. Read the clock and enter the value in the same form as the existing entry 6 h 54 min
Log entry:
12 h 41 min
